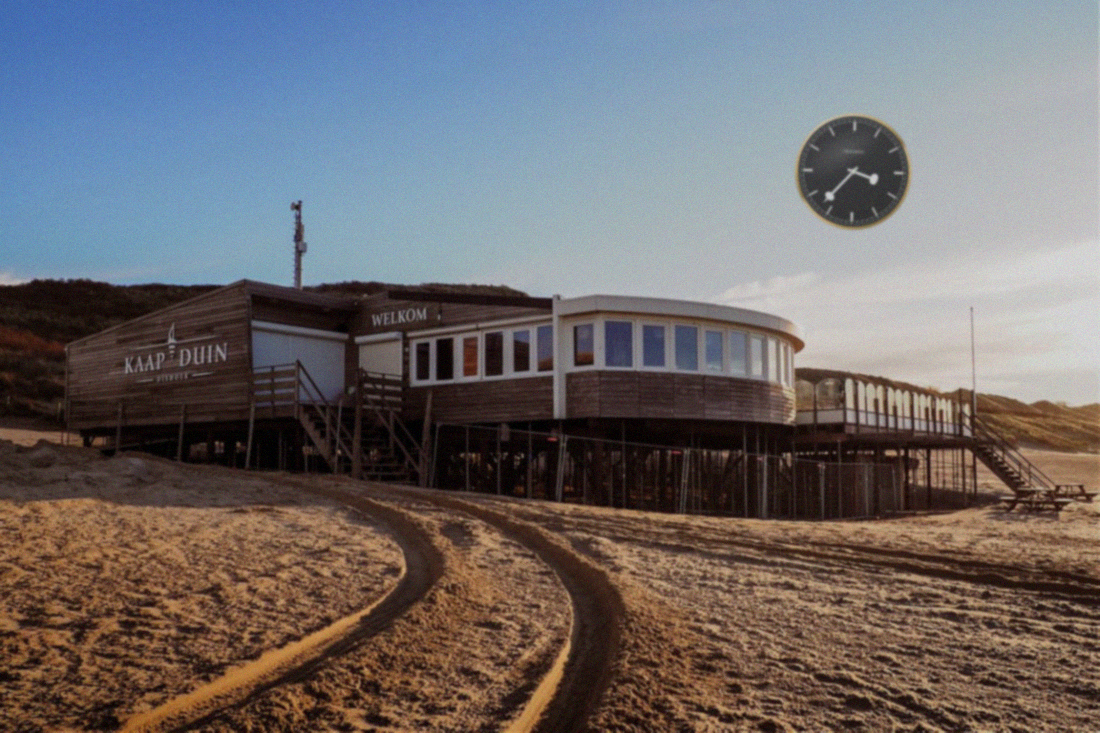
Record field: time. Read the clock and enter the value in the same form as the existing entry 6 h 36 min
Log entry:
3 h 37 min
